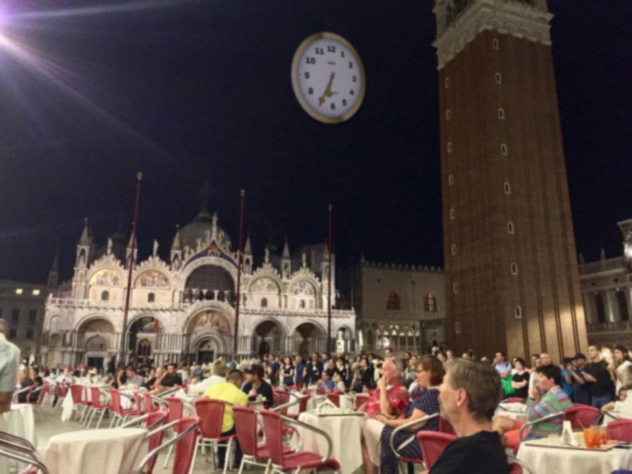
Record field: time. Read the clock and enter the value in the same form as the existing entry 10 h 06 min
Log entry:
6 h 35 min
